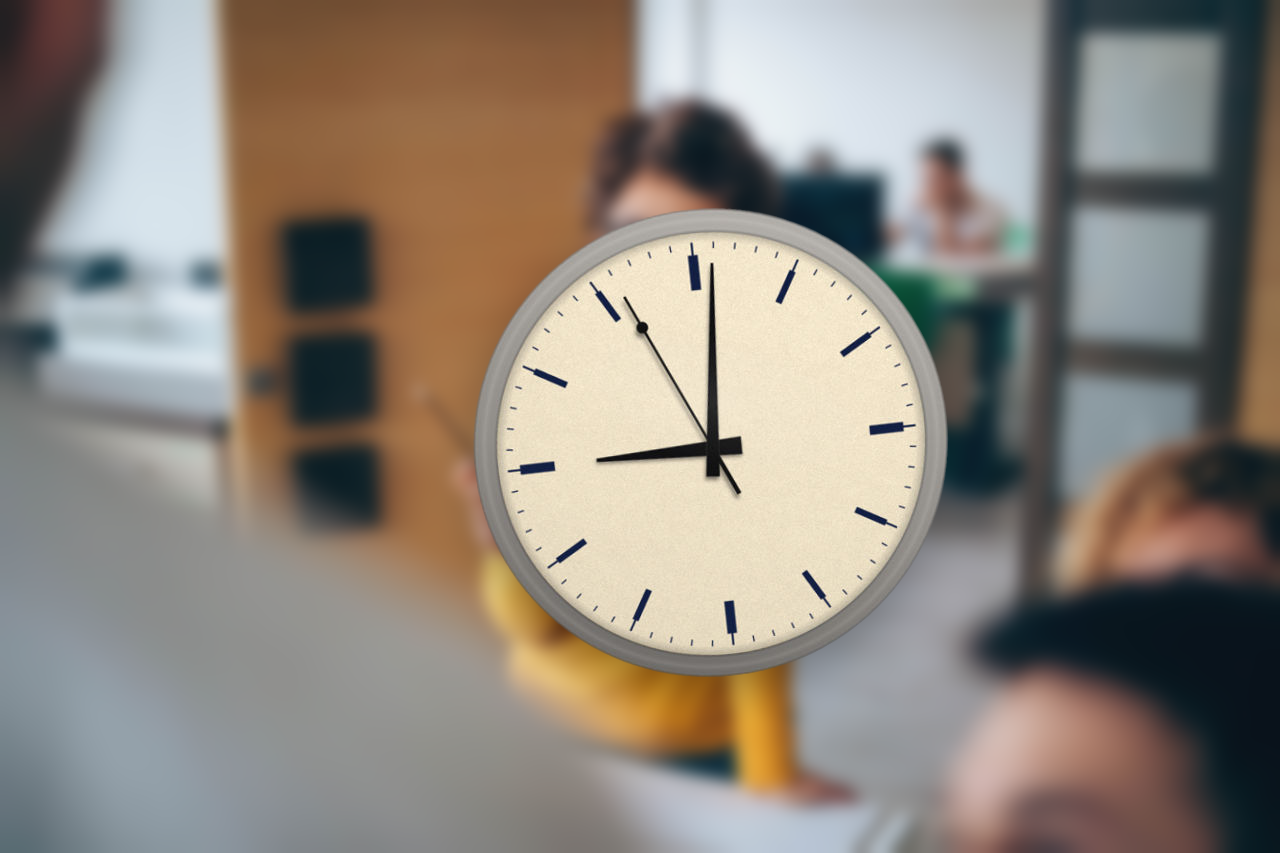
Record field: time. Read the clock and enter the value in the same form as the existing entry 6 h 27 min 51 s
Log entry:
9 h 00 min 56 s
